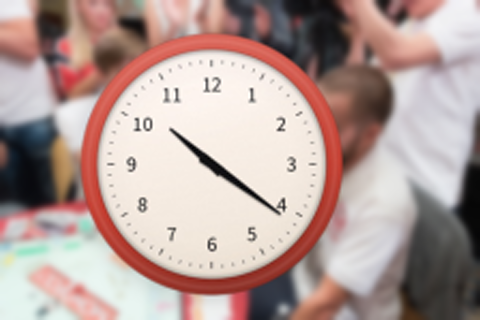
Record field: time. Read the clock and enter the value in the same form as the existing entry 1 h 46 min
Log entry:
10 h 21 min
